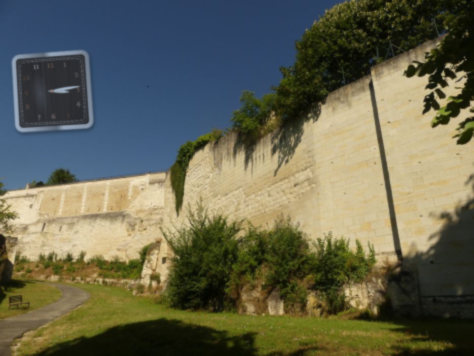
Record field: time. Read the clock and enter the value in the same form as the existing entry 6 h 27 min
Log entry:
3 h 14 min
